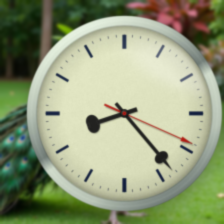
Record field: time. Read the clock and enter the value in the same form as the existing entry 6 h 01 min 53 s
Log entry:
8 h 23 min 19 s
